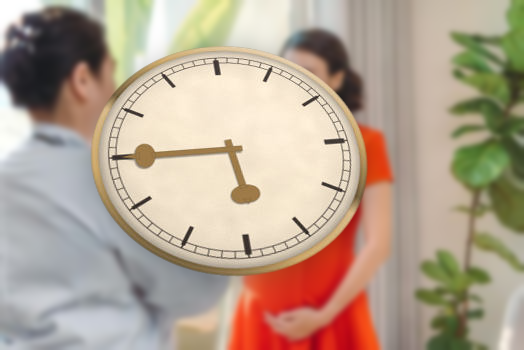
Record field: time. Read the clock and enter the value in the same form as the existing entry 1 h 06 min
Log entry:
5 h 45 min
